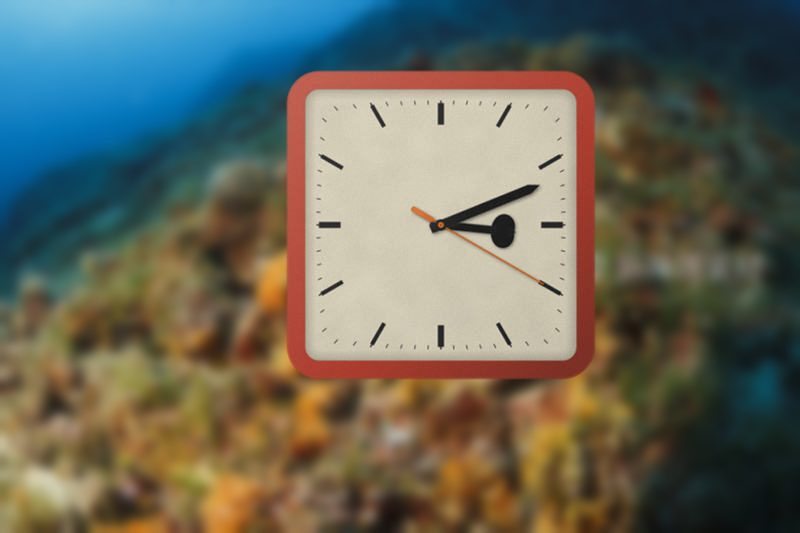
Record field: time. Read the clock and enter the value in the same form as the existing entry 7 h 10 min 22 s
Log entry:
3 h 11 min 20 s
